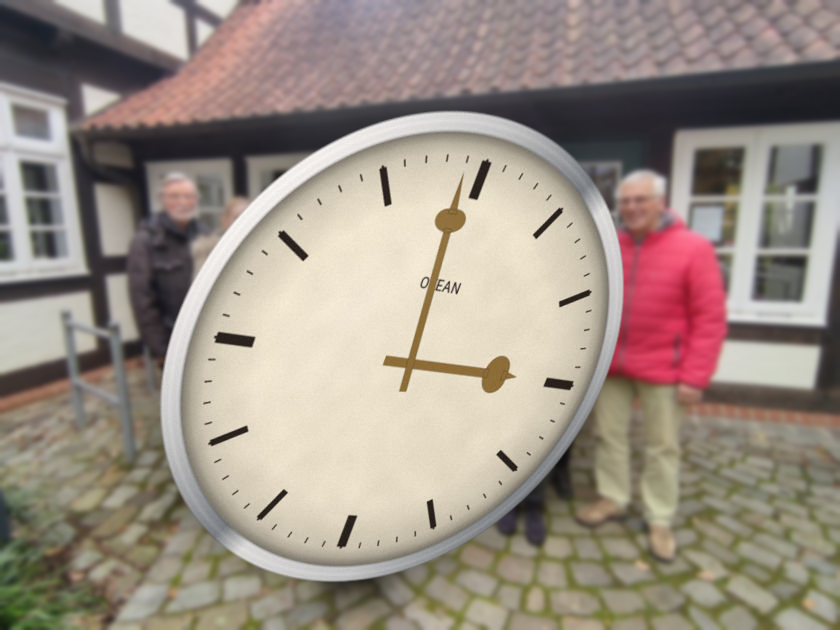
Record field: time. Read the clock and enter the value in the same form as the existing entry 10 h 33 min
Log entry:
2 h 59 min
